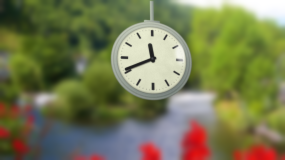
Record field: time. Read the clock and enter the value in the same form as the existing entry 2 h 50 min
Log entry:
11 h 41 min
